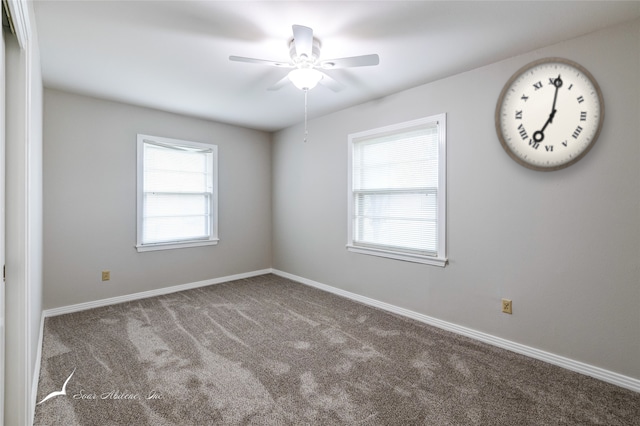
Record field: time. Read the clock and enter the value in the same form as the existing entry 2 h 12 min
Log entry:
7 h 01 min
